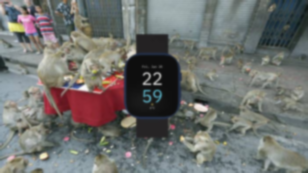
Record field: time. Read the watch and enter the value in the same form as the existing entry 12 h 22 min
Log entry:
22 h 59 min
